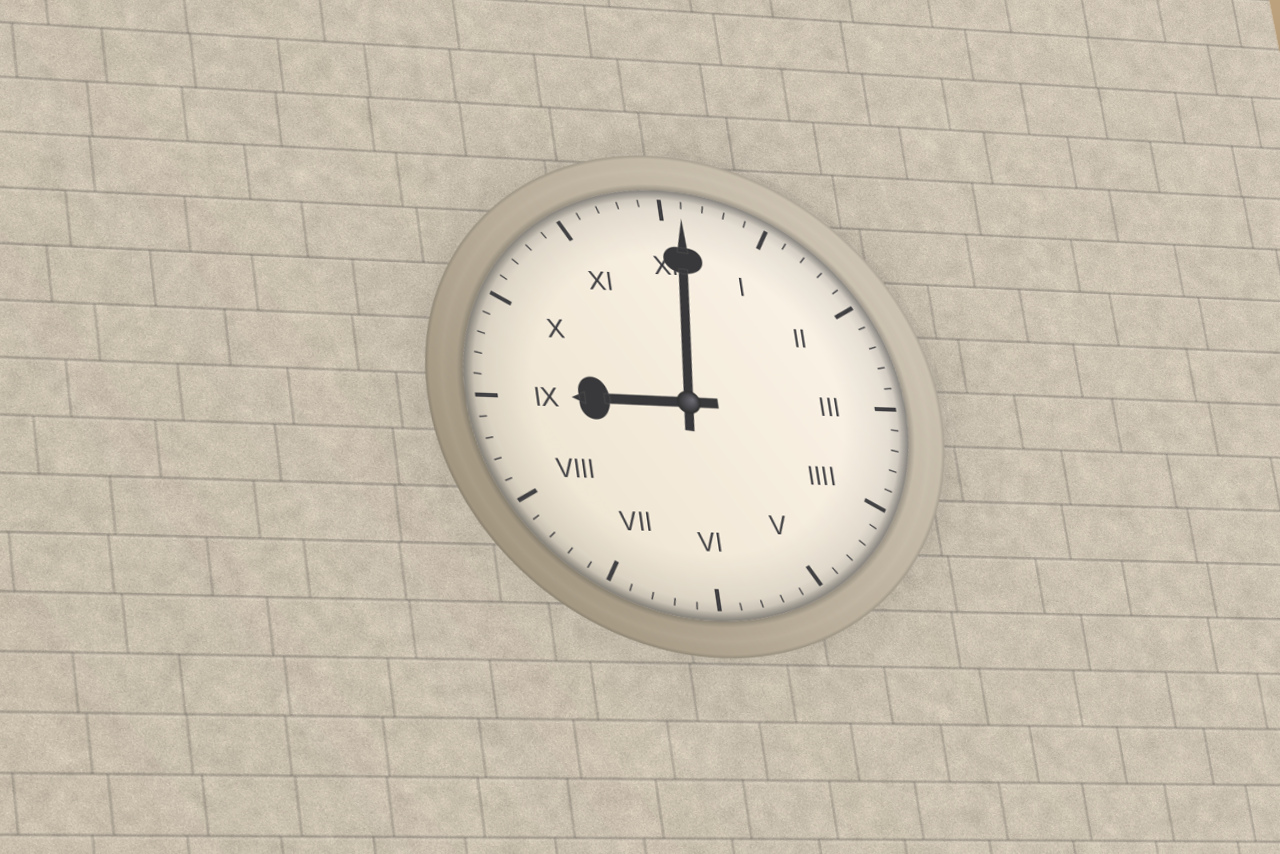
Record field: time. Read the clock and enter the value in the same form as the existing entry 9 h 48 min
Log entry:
9 h 01 min
